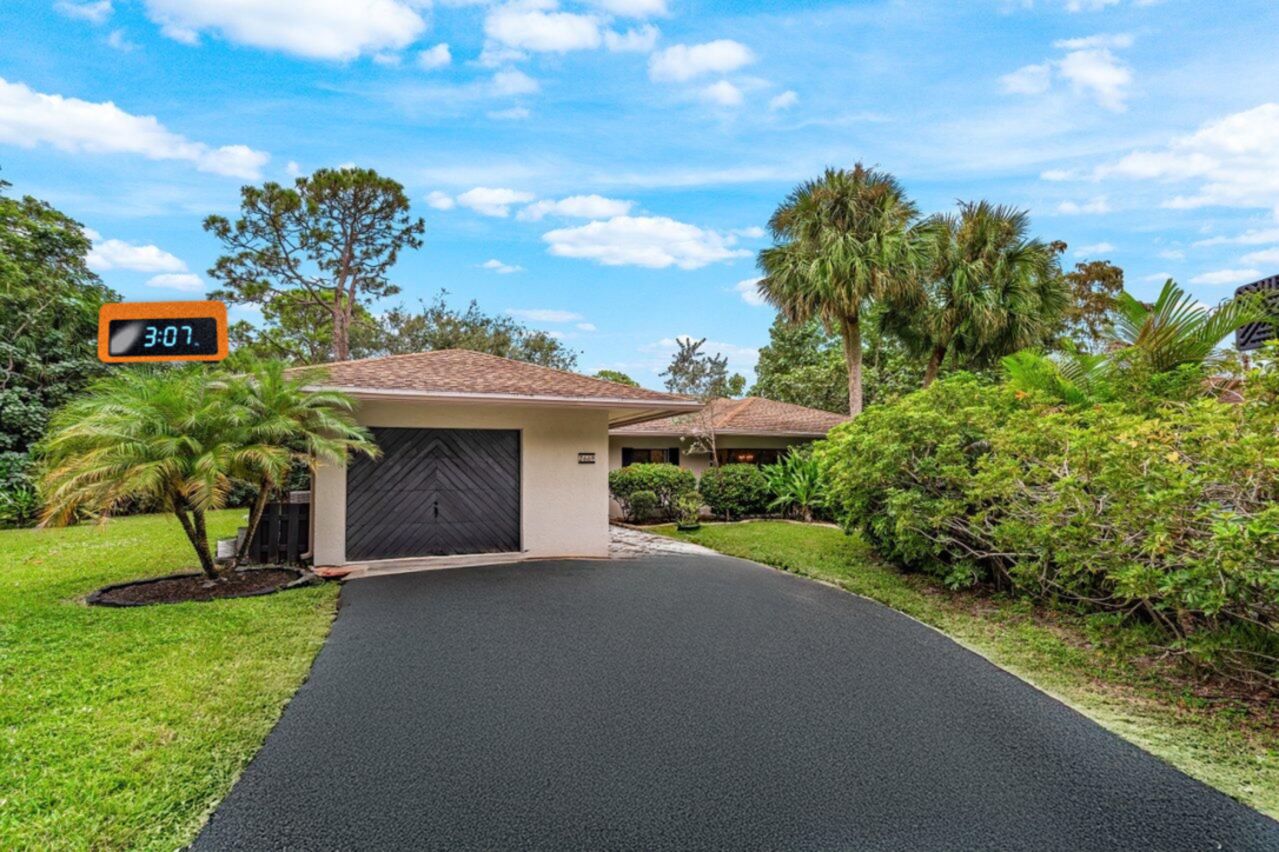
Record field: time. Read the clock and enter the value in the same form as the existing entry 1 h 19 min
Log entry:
3 h 07 min
